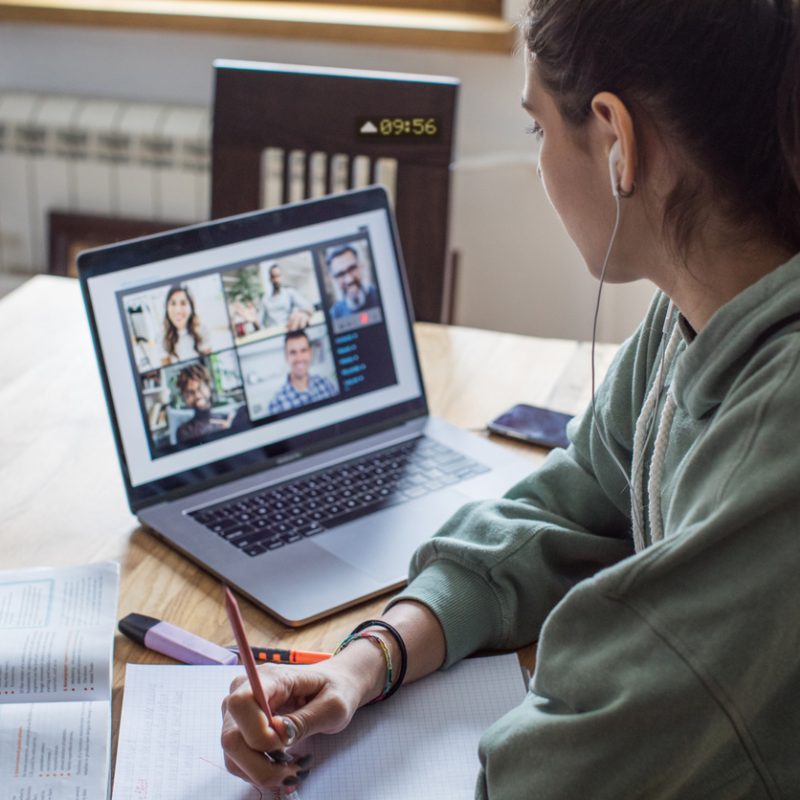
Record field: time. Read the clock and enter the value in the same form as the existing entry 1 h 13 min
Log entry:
9 h 56 min
